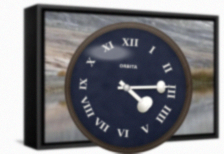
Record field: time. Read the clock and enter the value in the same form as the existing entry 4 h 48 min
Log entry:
4 h 14 min
